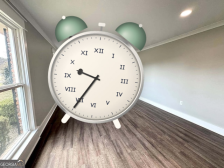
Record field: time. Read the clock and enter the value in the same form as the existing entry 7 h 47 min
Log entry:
9 h 35 min
